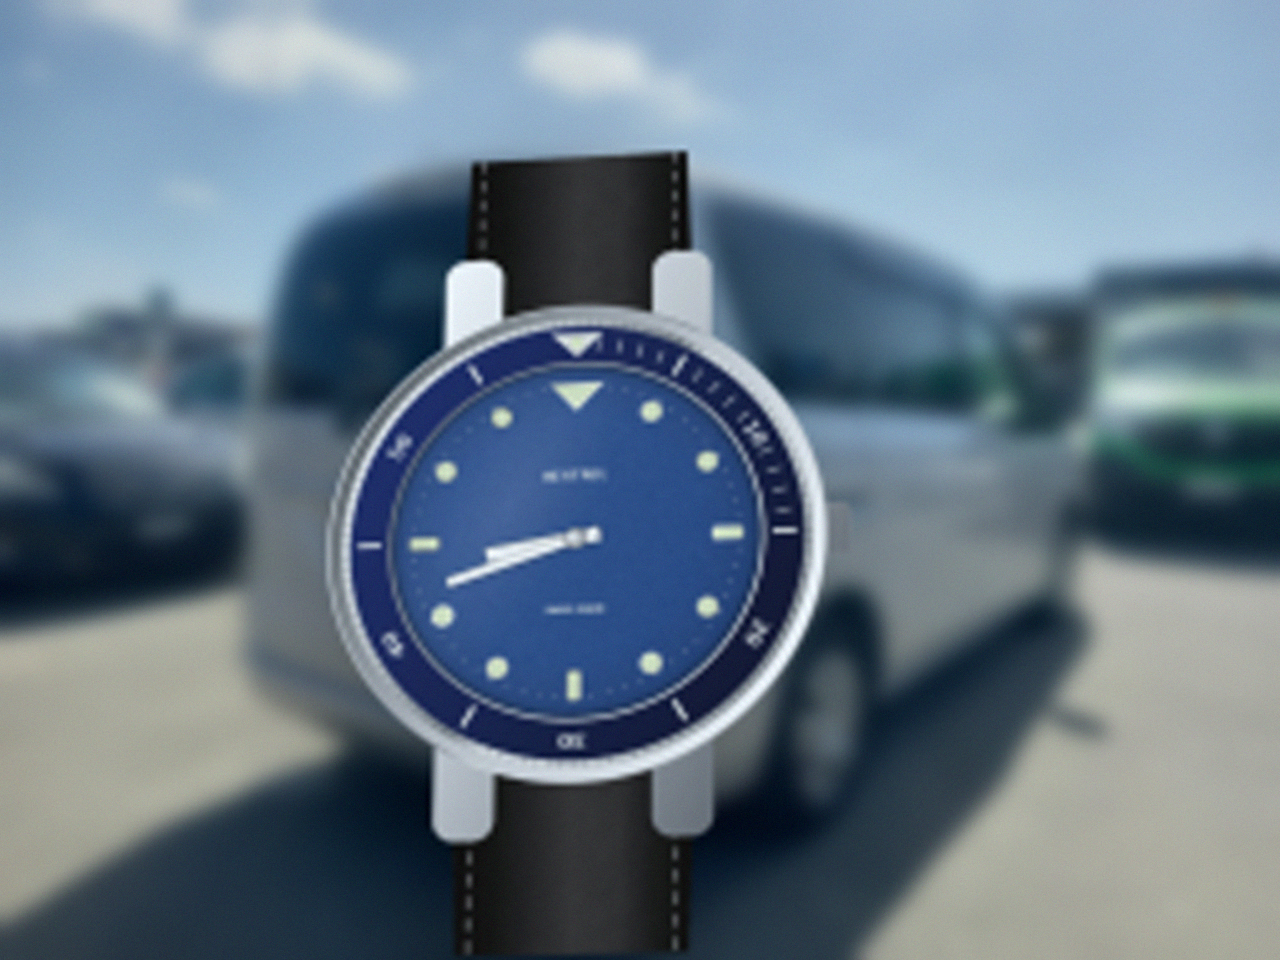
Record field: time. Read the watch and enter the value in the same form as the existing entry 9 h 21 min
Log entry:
8 h 42 min
